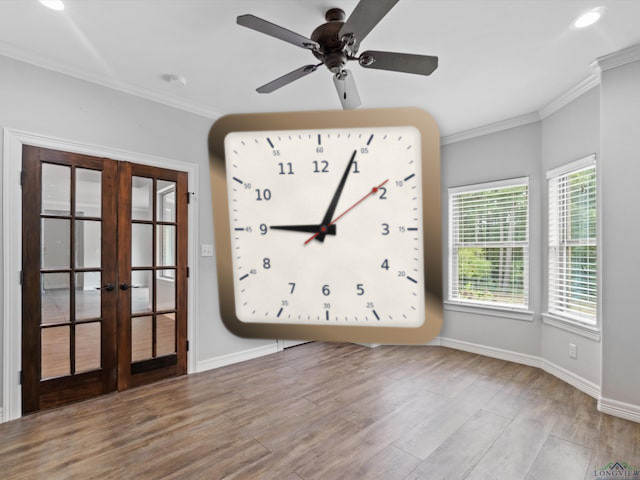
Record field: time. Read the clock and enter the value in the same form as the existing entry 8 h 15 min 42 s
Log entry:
9 h 04 min 09 s
